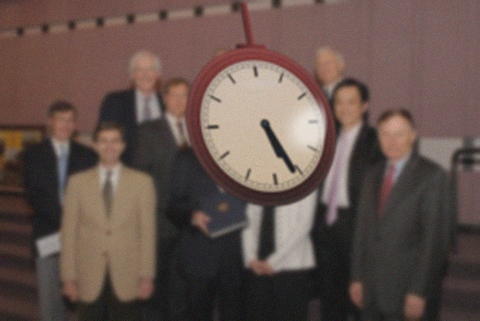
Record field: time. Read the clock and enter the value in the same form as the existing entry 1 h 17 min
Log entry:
5 h 26 min
